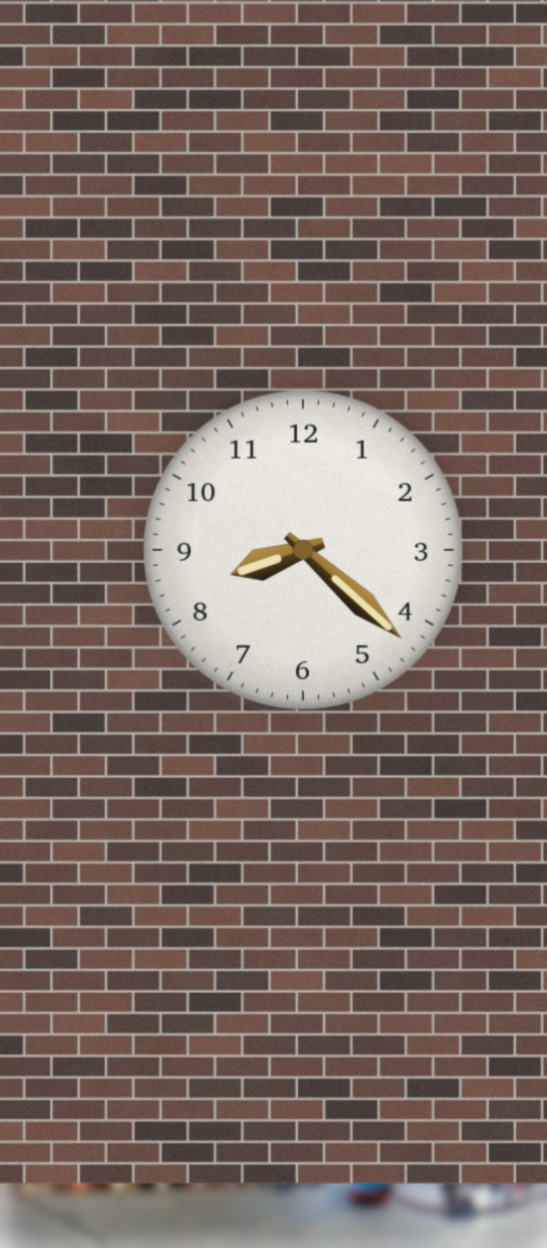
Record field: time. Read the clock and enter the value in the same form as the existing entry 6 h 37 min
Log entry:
8 h 22 min
